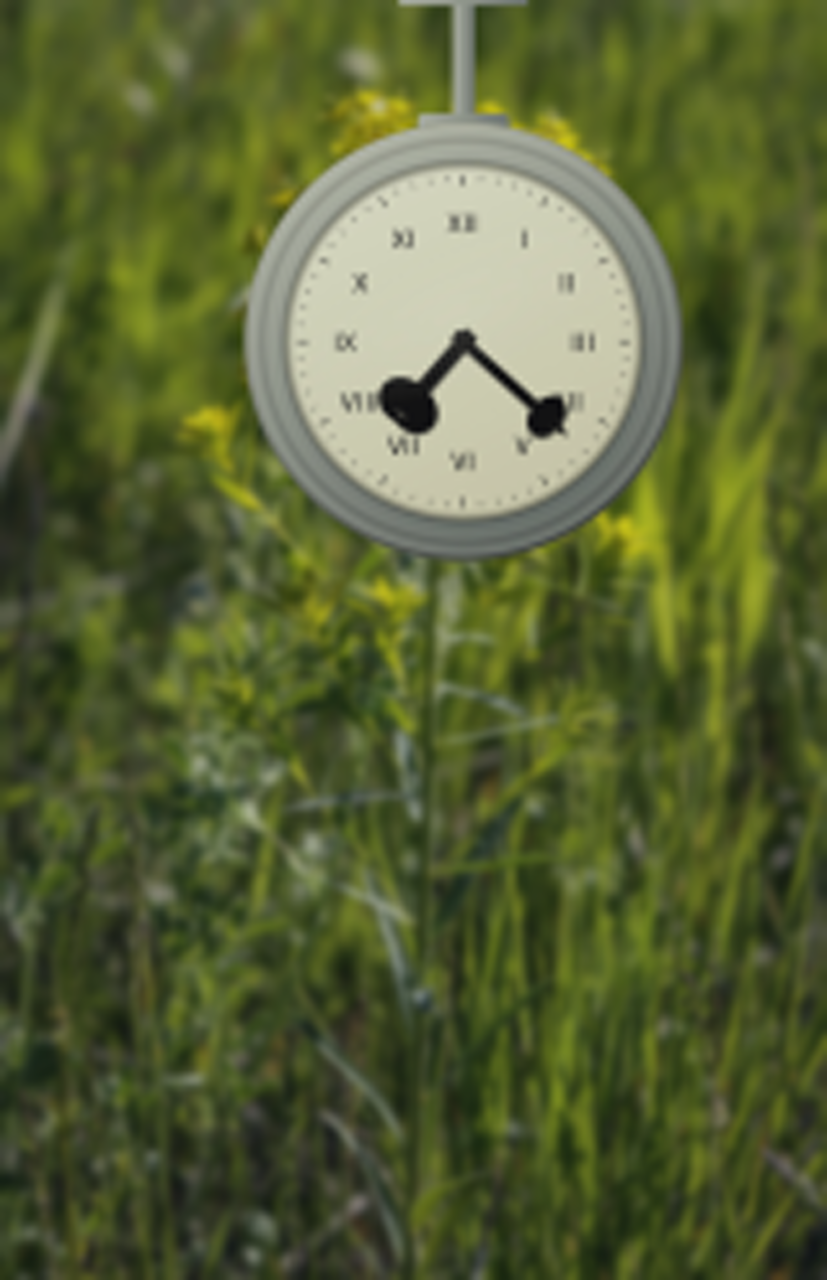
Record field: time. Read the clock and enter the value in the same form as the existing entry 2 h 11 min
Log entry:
7 h 22 min
